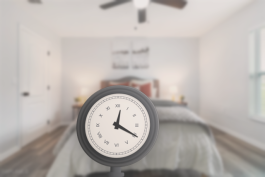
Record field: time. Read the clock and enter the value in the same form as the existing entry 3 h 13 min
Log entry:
12 h 20 min
